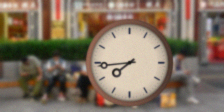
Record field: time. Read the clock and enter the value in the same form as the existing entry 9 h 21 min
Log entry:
7 h 44 min
